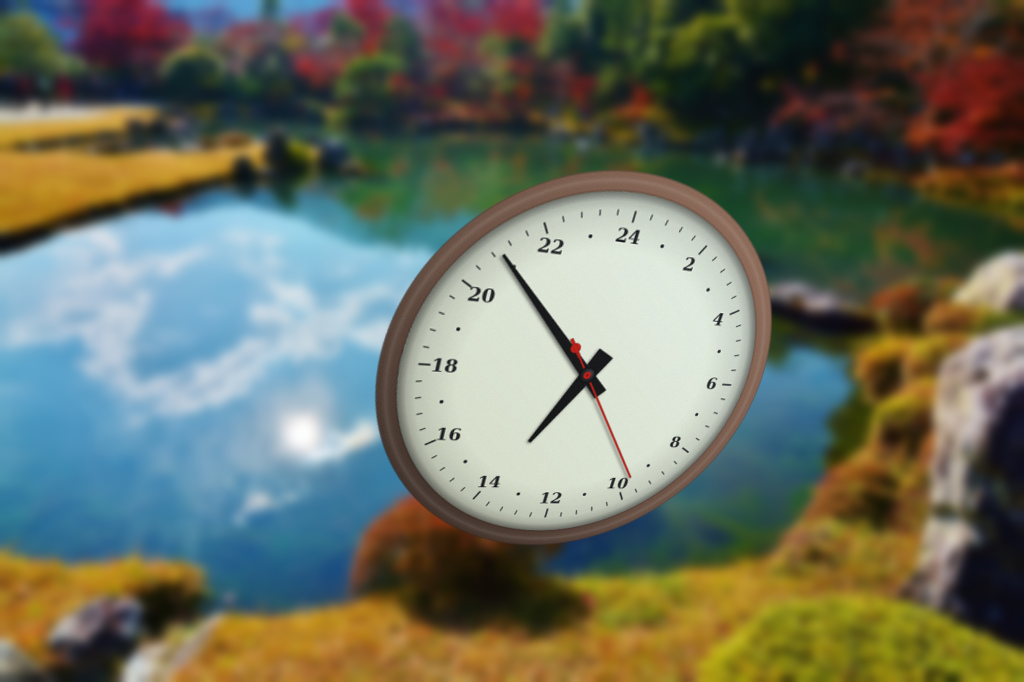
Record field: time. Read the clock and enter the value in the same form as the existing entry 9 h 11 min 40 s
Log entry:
13 h 52 min 24 s
